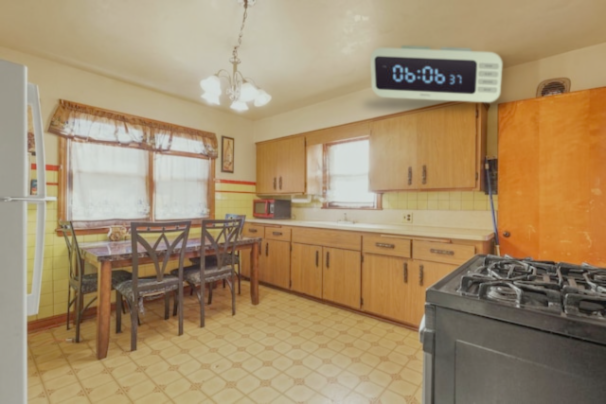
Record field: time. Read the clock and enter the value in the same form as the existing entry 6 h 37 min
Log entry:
6 h 06 min
